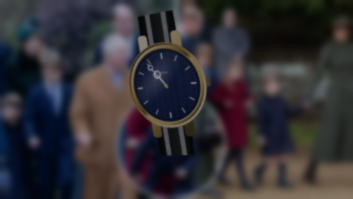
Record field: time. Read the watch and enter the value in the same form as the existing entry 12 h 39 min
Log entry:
10 h 54 min
